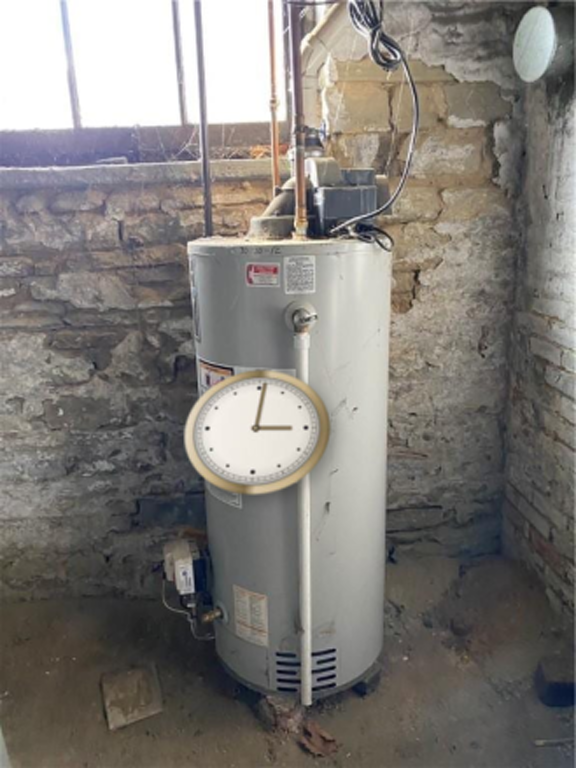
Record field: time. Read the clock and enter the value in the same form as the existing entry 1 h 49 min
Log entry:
3 h 01 min
